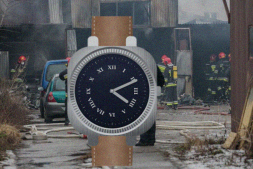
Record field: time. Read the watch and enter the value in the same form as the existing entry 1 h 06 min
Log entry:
4 h 11 min
